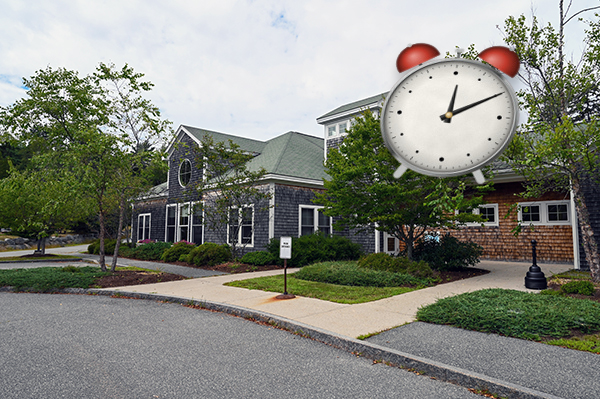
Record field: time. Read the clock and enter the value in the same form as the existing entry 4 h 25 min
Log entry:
12 h 10 min
